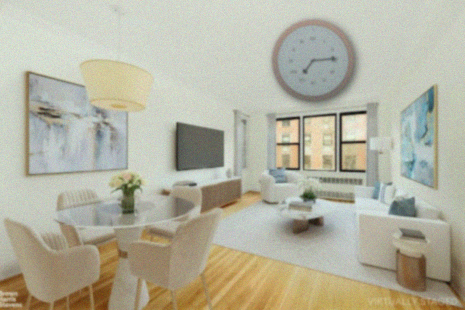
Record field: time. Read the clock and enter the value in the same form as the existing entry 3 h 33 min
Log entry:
7 h 14 min
